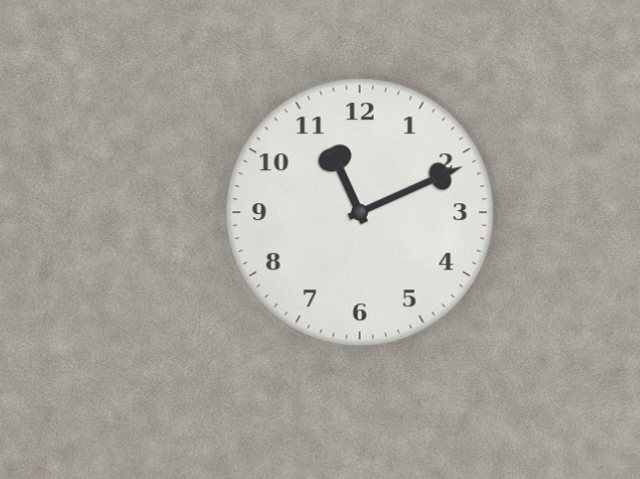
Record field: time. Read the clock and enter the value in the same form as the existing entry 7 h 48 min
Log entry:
11 h 11 min
